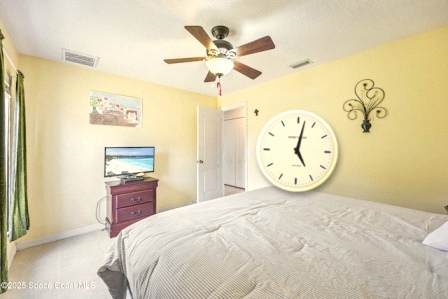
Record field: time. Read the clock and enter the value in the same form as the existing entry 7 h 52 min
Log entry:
5 h 02 min
